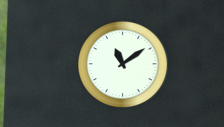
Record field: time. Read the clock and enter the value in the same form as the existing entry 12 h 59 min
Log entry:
11 h 09 min
